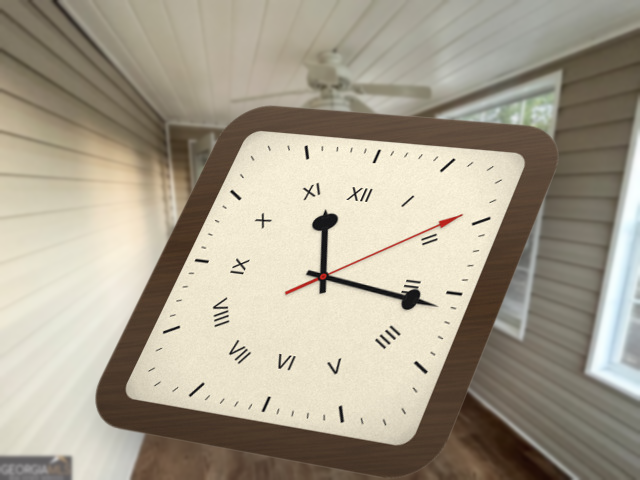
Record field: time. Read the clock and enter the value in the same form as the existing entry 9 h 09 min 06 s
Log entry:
11 h 16 min 09 s
